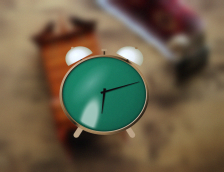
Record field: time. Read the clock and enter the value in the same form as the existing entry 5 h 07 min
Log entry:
6 h 12 min
